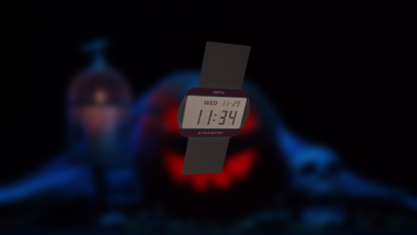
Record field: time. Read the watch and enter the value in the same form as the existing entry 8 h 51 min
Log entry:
11 h 34 min
